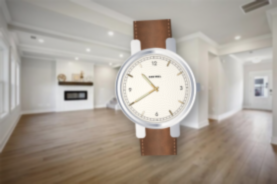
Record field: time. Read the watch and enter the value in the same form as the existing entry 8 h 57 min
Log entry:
10 h 40 min
